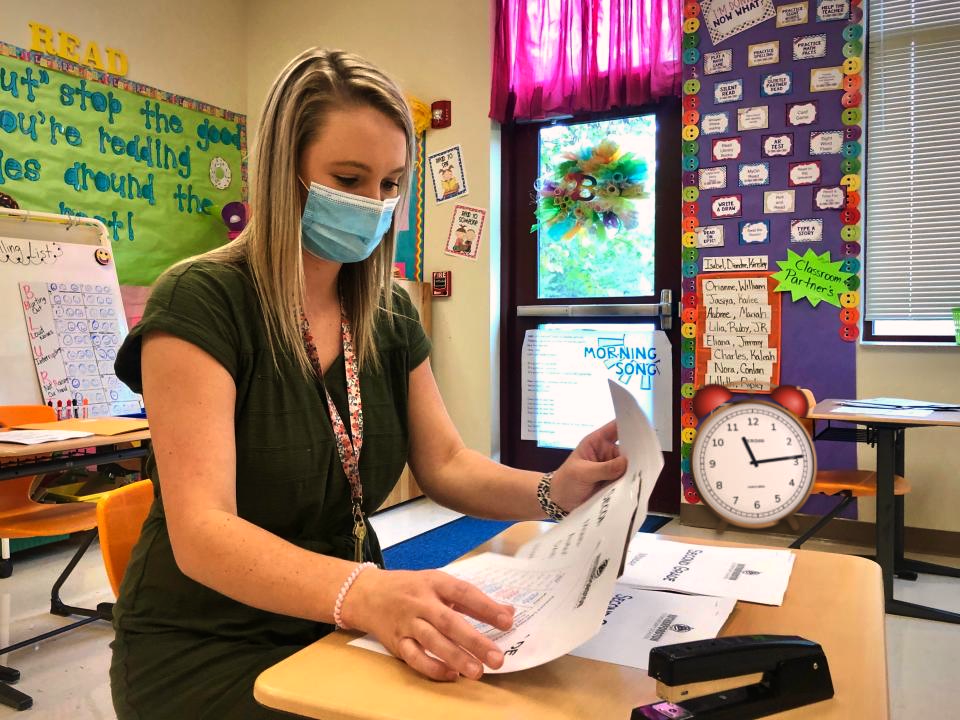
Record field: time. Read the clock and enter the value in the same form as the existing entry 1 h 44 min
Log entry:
11 h 14 min
